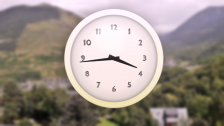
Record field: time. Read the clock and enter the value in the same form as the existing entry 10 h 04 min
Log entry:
3 h 44 min
